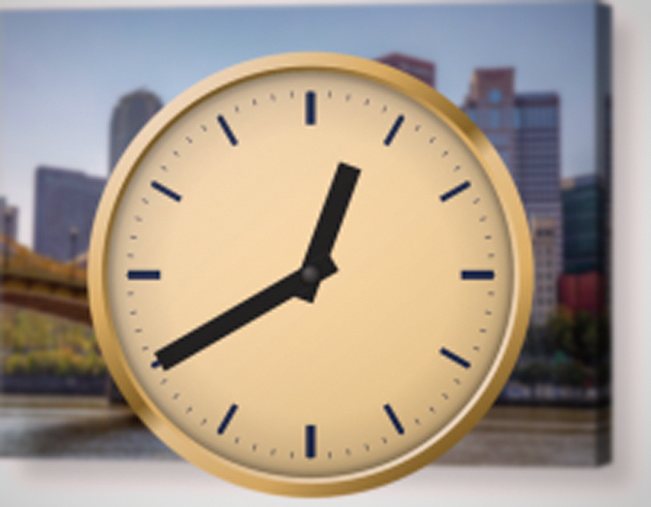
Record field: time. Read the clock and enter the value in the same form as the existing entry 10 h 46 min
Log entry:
12 h 40 min
